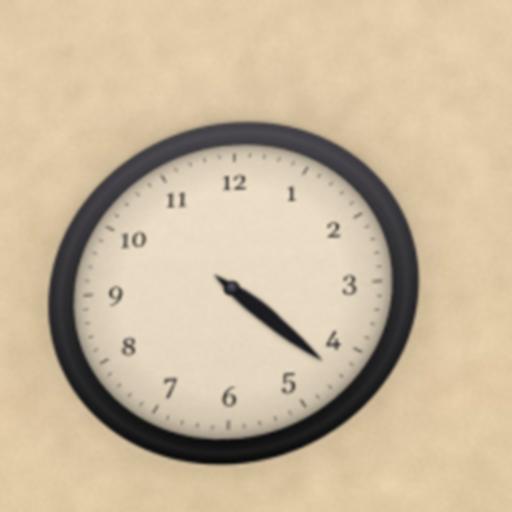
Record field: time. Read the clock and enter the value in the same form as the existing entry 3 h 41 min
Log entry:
4 h 22 min
